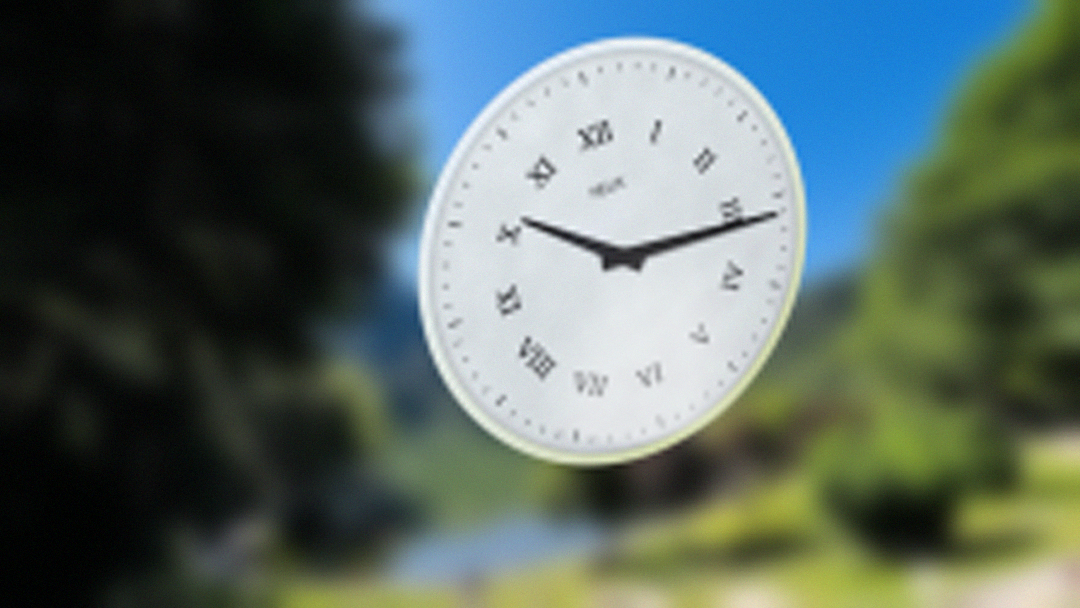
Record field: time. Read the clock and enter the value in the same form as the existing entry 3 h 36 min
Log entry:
10 h 16 min
